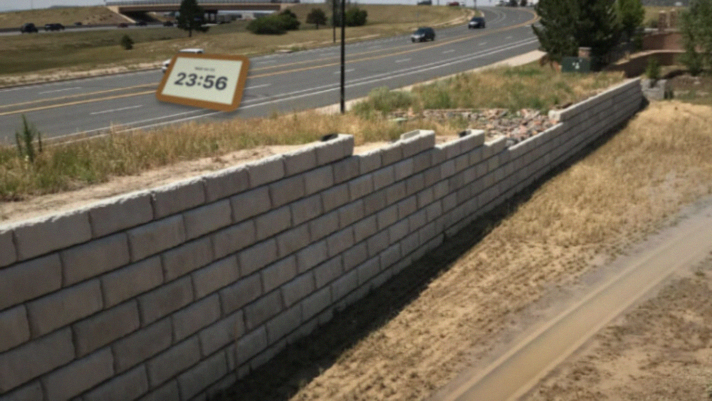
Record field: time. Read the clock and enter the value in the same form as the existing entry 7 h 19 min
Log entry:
23 h 56 min
